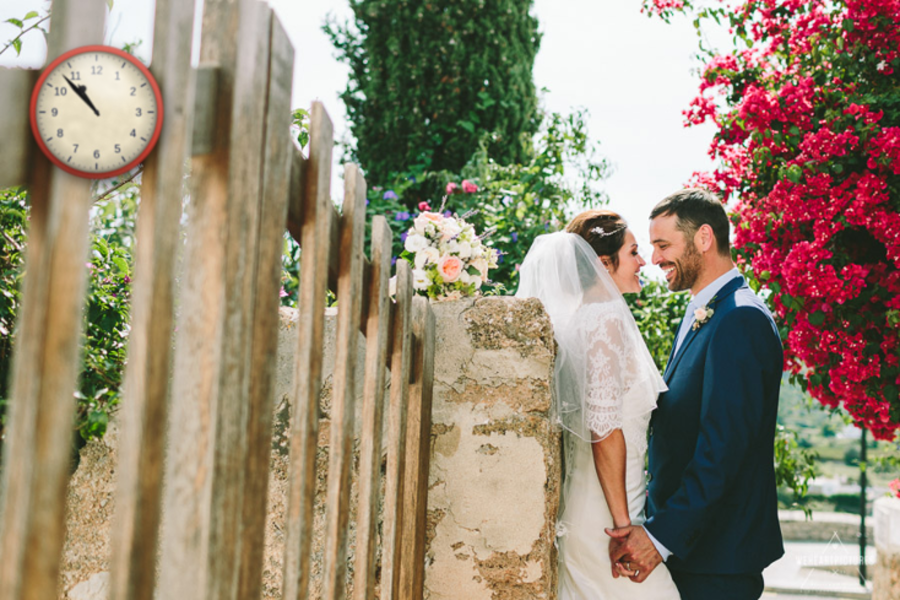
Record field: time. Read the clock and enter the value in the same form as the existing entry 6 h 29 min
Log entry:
10 h 53 min
